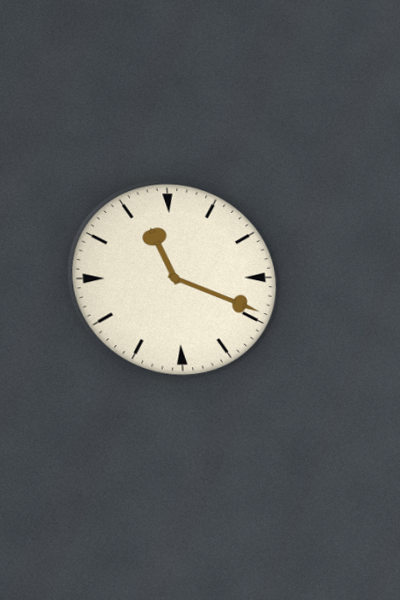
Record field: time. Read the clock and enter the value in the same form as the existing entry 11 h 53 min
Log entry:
11 h 19 min
